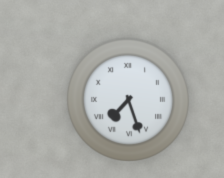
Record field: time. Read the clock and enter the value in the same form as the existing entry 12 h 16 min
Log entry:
7 h 27 min
